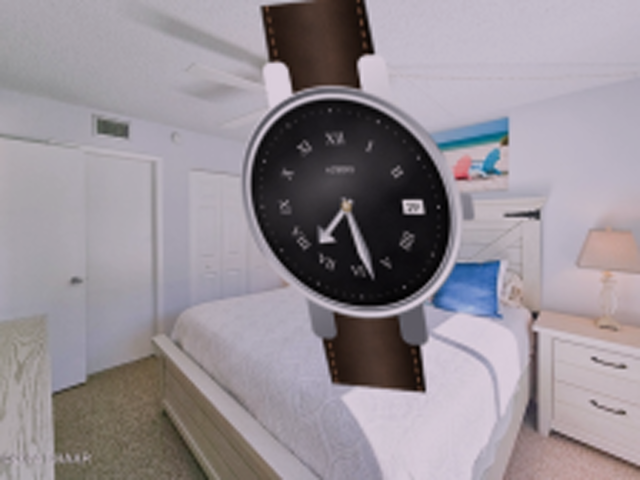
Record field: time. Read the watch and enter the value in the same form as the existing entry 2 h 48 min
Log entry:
7 h 28 min
